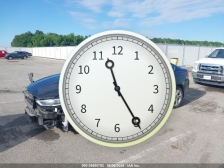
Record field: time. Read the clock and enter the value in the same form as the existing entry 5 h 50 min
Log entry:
11 h 25 min
